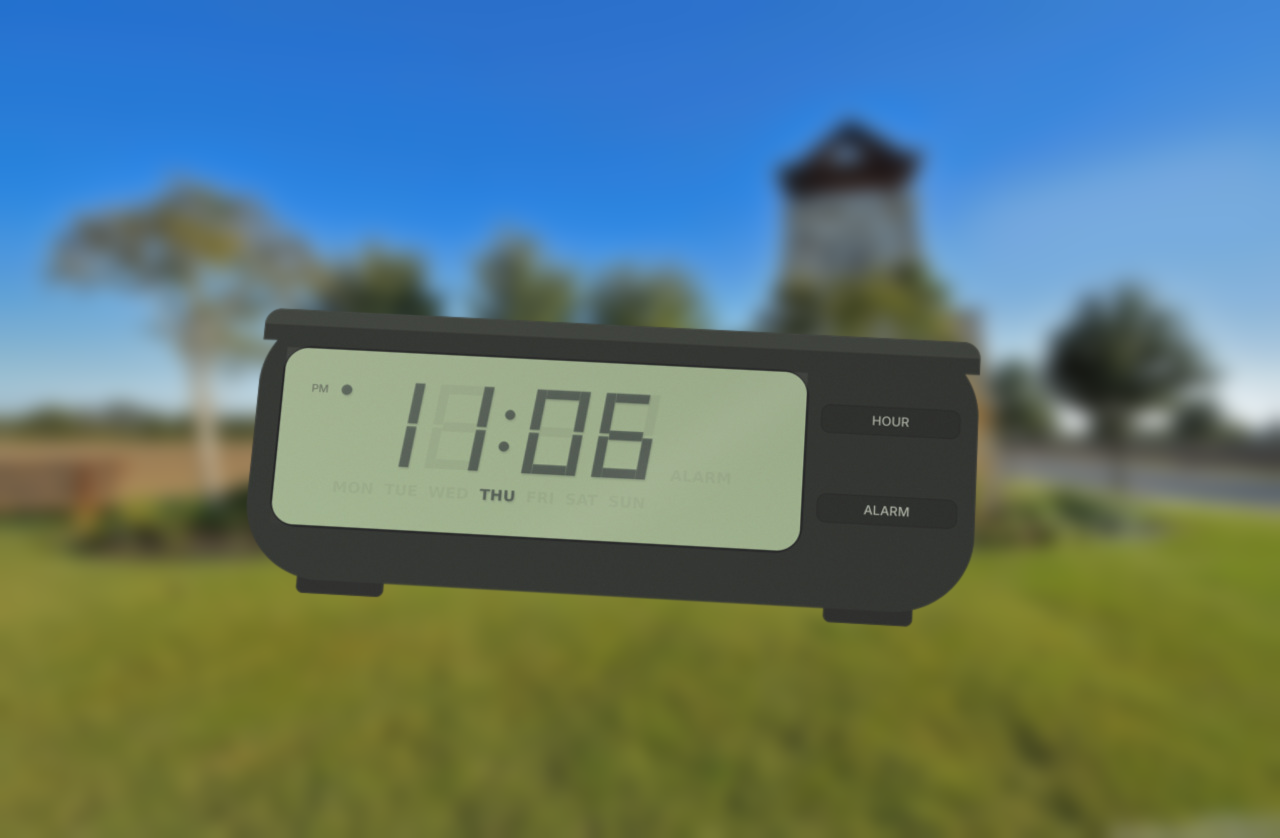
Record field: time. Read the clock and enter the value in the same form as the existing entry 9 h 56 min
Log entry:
11 h 06 min
